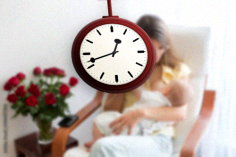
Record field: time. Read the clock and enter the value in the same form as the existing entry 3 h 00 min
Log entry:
12 h 42 min
